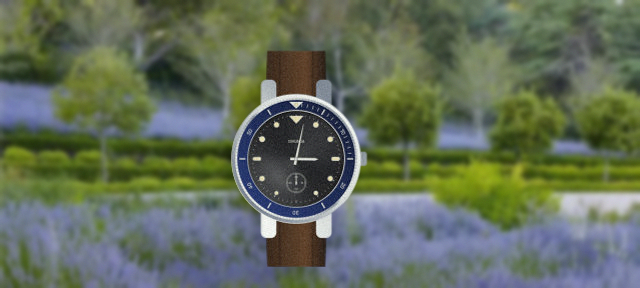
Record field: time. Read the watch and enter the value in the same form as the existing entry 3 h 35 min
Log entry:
3 h 02 min
